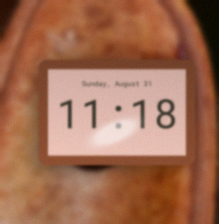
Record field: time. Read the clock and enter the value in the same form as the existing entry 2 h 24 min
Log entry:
11 h 18 min
